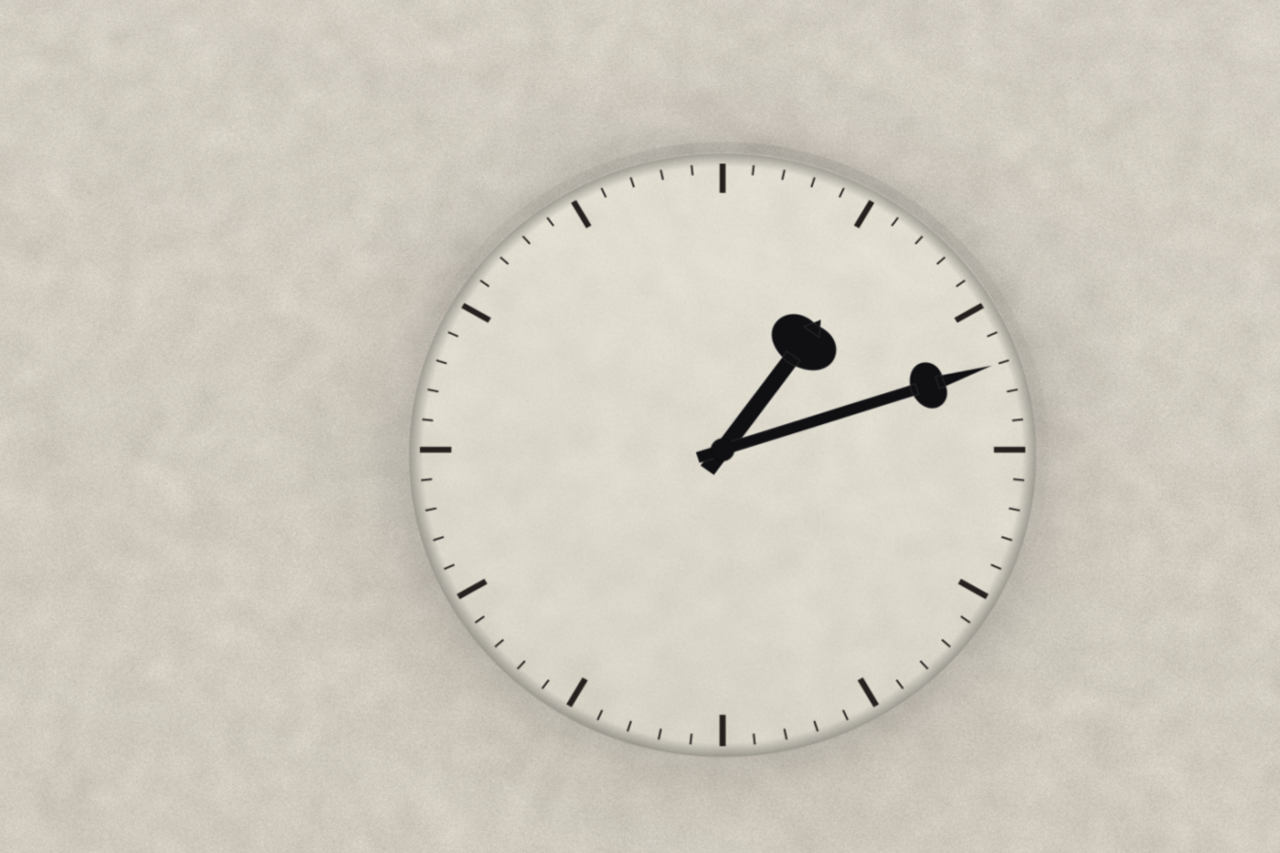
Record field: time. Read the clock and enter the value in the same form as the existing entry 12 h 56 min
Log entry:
1 h 12 min
